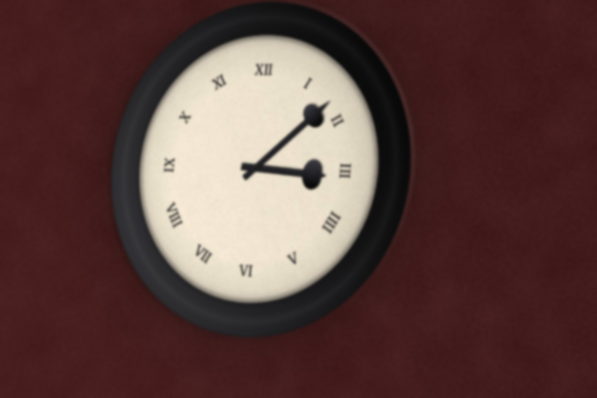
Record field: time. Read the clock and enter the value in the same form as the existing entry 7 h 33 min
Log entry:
3 h 08 min
